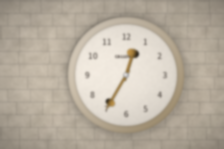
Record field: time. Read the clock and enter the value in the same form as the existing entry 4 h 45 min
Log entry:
12 h 35 min
